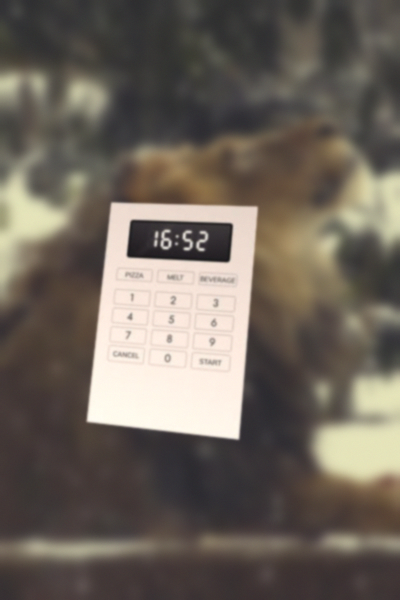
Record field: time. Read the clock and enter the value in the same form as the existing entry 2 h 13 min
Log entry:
16 h 52 min
